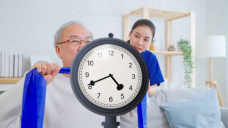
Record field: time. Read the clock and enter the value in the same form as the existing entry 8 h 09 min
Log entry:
4 h 41 min
